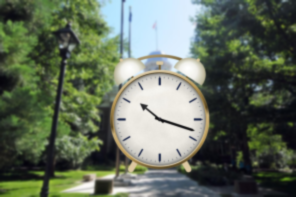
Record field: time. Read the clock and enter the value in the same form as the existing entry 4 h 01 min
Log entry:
10 h 18 min
